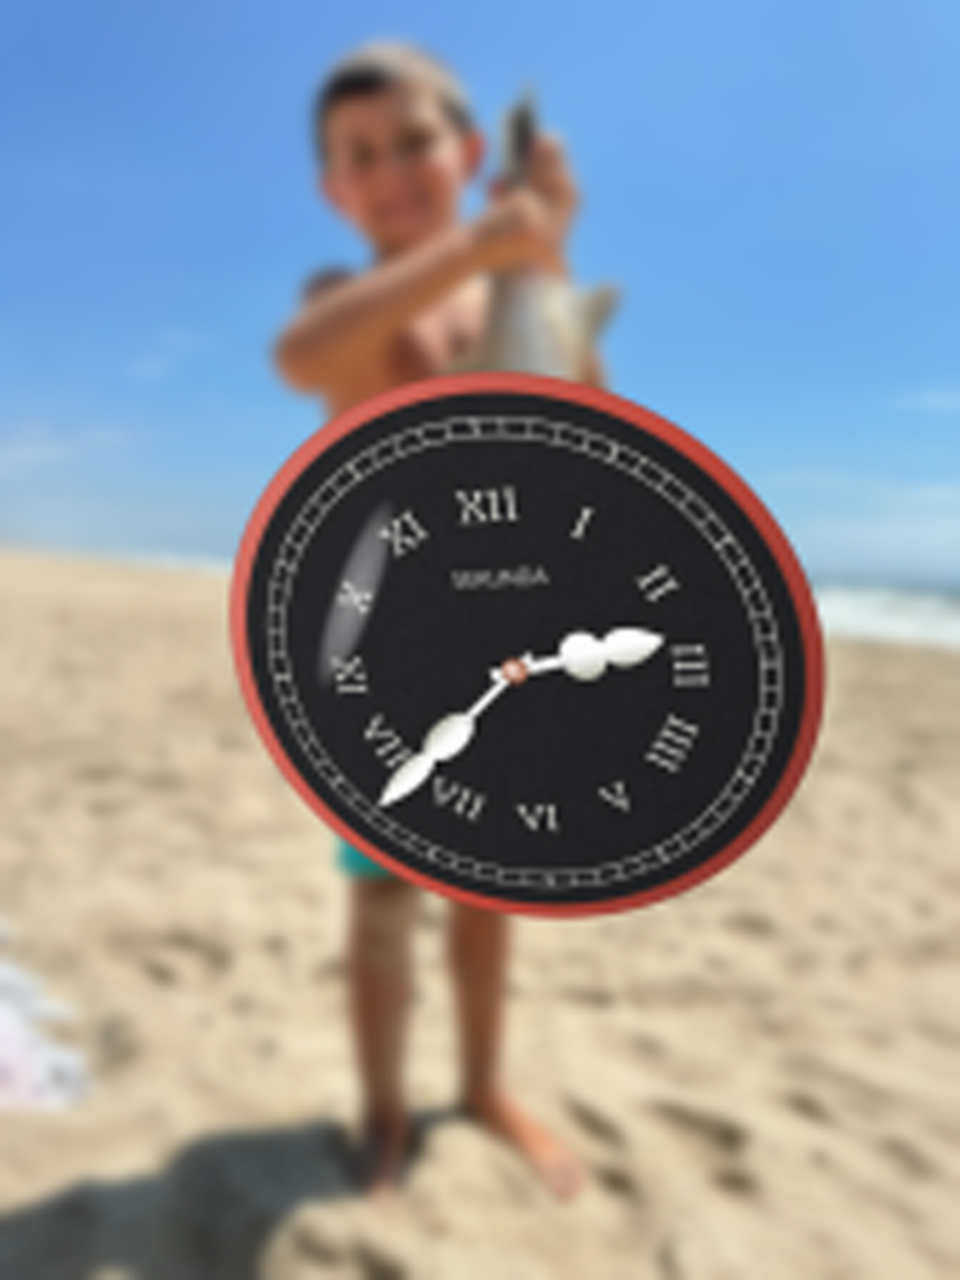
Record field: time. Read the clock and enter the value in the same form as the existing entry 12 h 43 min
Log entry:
2 h 38 min
